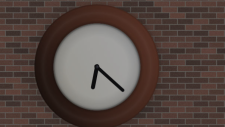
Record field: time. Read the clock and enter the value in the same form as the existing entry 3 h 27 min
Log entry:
6 h 22 min
